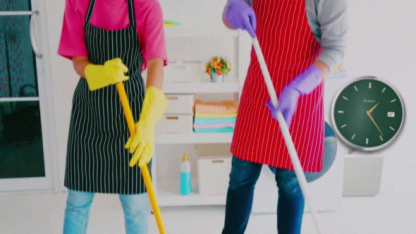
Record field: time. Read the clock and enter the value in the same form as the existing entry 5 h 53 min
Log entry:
1 h 24 min
